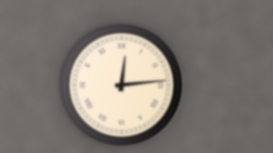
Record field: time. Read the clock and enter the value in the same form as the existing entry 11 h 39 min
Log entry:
12 h 14 min
